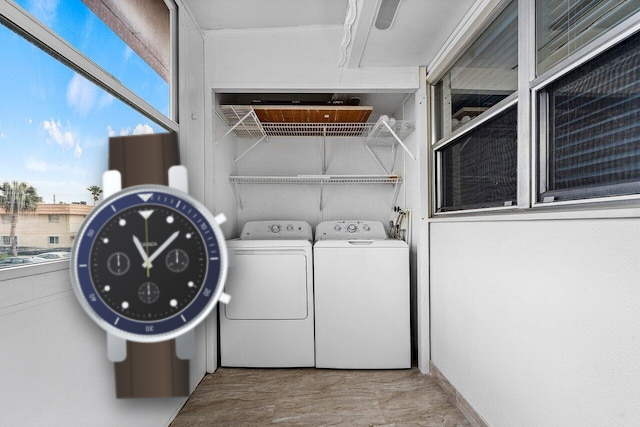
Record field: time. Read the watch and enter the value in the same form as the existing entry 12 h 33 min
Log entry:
11 h 08 min
